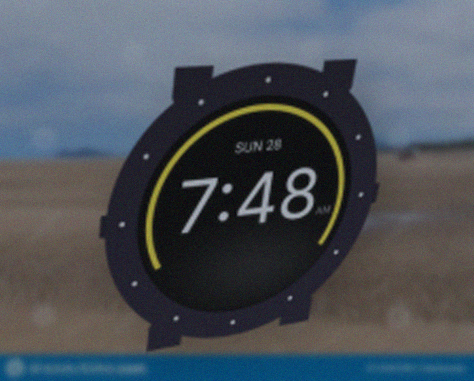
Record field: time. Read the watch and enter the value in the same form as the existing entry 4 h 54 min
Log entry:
7 h 48 min
